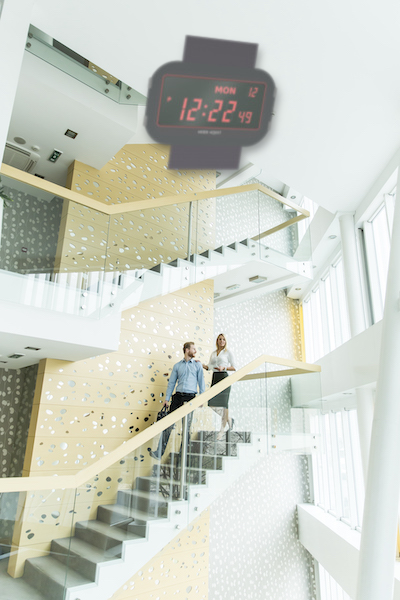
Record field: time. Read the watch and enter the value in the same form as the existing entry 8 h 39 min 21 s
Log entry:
12 h 22 min 49 s
